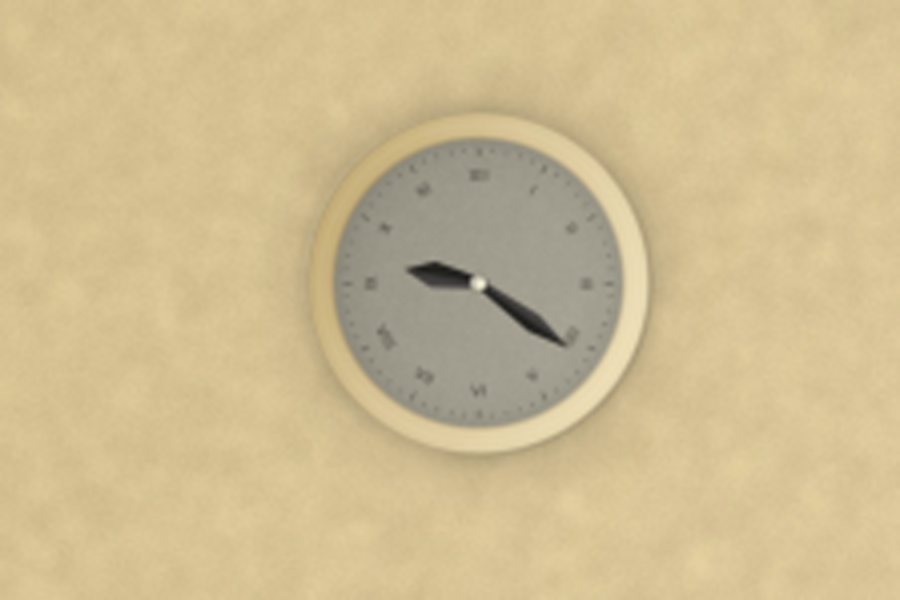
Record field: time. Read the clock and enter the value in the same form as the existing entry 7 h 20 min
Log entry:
9 h 21 min
